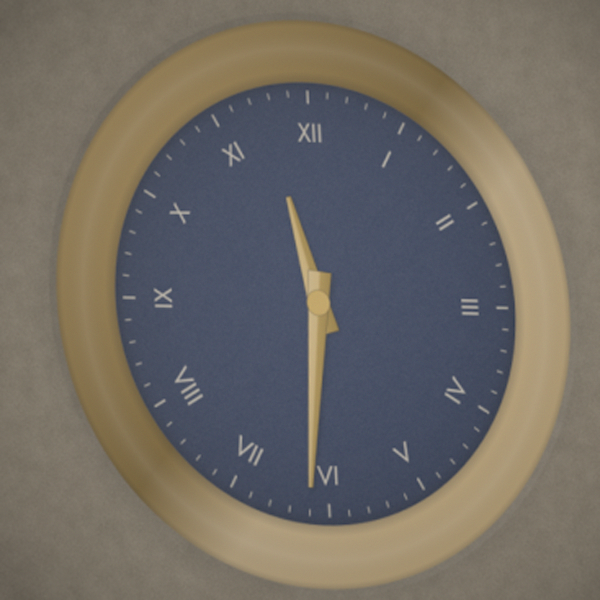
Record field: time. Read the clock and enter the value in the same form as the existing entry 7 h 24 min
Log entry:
11 h 31 min
